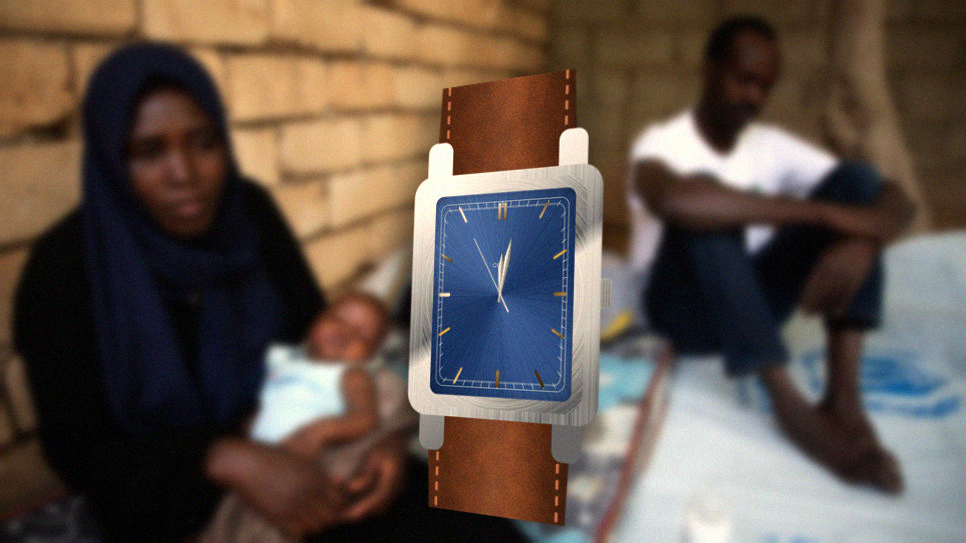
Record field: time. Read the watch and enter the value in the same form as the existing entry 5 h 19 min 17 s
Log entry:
12 h 01 min 55 s
